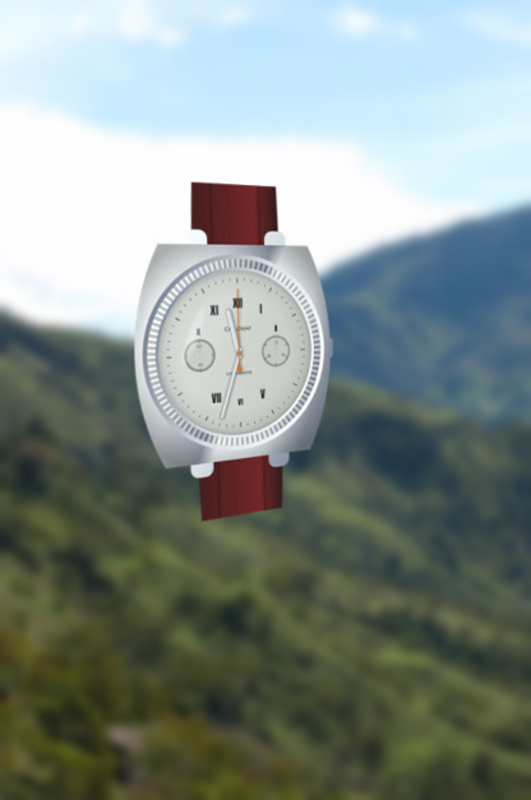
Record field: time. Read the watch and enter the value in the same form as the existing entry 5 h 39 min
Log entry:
11 h 33 min
